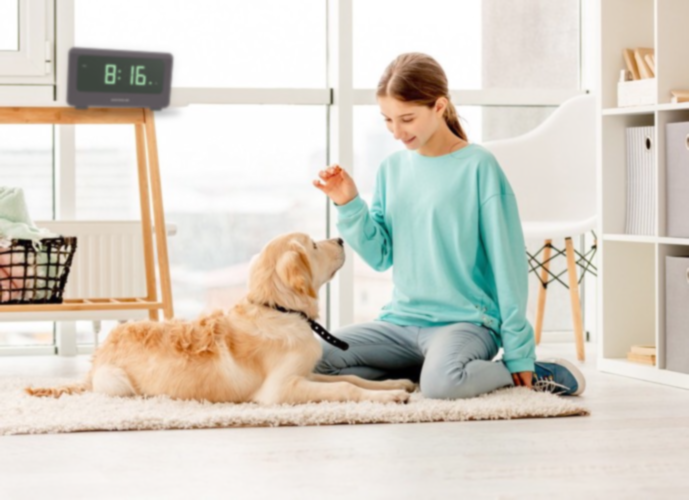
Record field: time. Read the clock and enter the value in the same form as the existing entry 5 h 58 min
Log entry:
8 h 16 min
